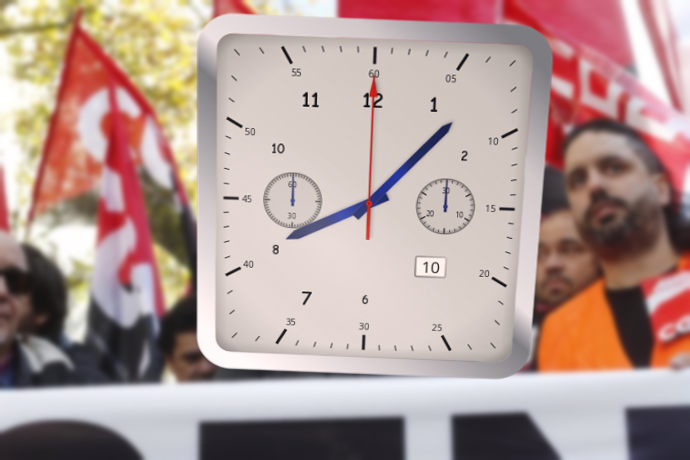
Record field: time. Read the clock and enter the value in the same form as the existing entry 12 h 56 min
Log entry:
8 h 07 min
